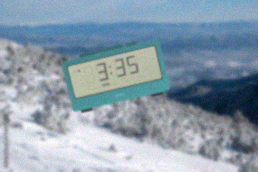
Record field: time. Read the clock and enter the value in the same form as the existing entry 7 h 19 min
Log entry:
3 h 35 min
